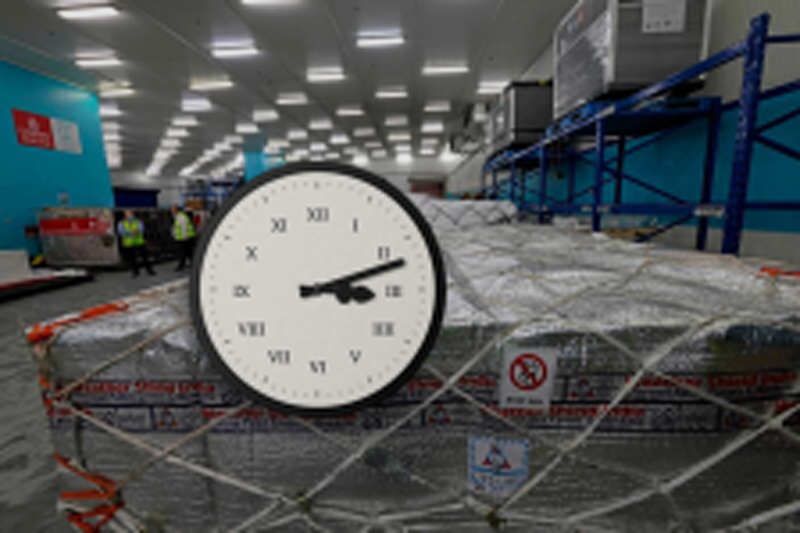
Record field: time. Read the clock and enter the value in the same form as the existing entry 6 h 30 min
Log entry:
3 h 12 min
